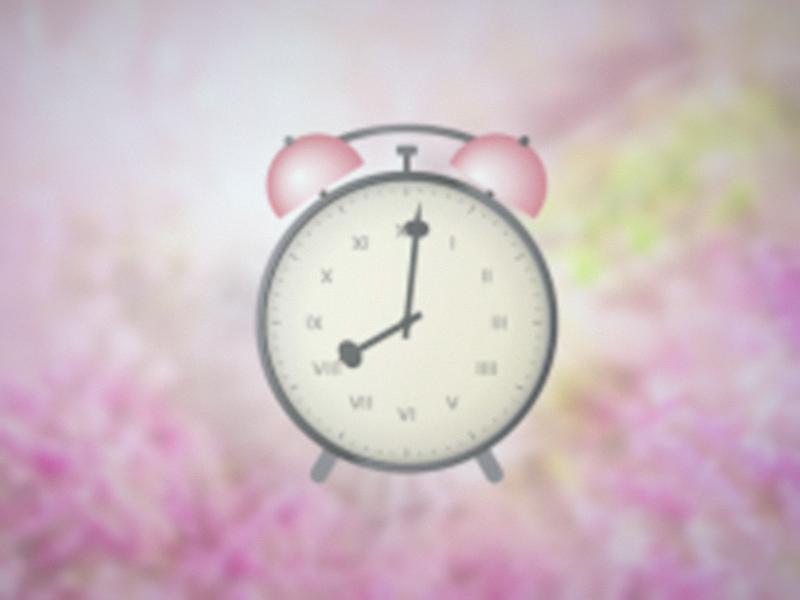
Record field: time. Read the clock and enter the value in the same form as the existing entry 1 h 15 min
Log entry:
8 h 01 min
